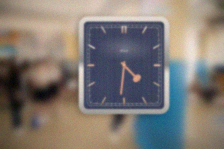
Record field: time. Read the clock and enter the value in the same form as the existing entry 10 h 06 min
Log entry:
4 h 31 min
